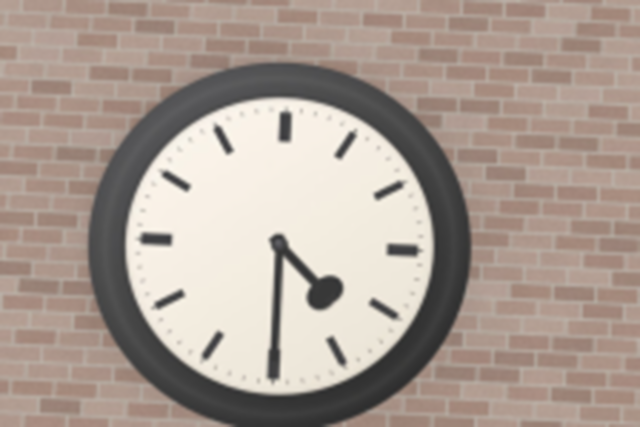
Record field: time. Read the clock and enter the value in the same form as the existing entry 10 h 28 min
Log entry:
4 h 30 min
